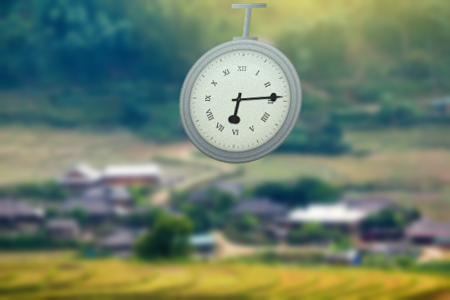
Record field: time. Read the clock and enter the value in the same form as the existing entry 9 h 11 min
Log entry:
6 h 14 min
